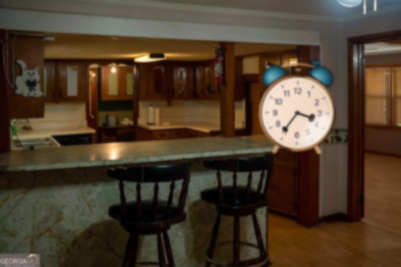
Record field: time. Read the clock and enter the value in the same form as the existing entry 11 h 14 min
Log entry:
3 h 36 min
